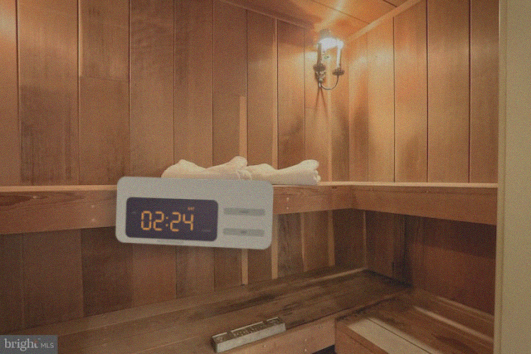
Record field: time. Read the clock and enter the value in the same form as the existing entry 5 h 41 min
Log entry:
2 h 24 min
